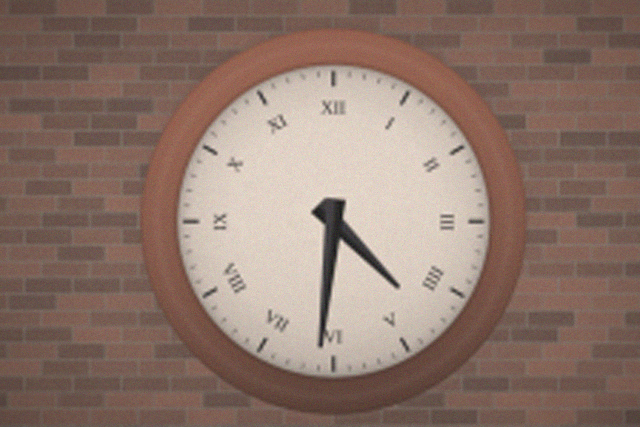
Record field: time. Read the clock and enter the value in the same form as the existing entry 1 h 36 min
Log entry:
4 h 31 min
